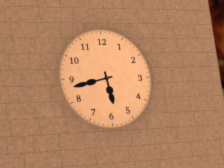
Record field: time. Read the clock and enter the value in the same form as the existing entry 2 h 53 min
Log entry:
5 h 43 min
